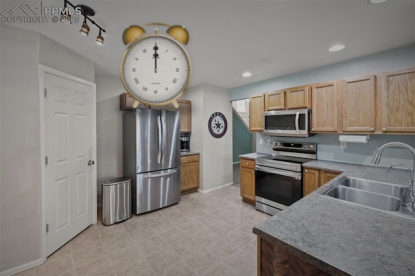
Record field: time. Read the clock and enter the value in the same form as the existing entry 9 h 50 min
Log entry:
12 h 00 min
